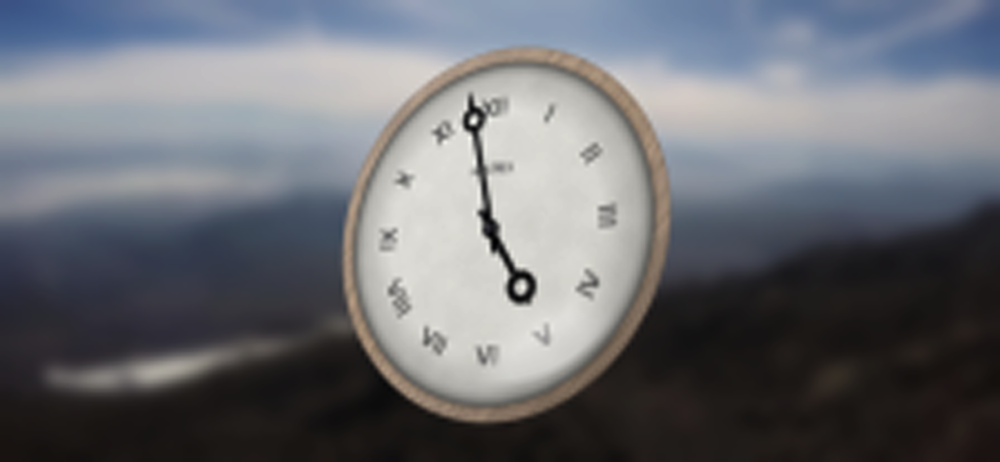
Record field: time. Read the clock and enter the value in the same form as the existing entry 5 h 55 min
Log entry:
4 h 58 min
